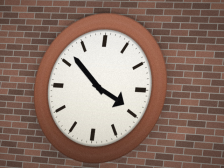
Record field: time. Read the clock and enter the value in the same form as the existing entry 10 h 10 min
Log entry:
3 h 52 min
